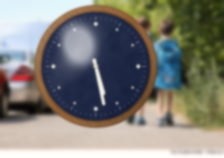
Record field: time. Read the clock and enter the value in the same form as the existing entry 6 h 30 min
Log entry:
5 h 28 min
